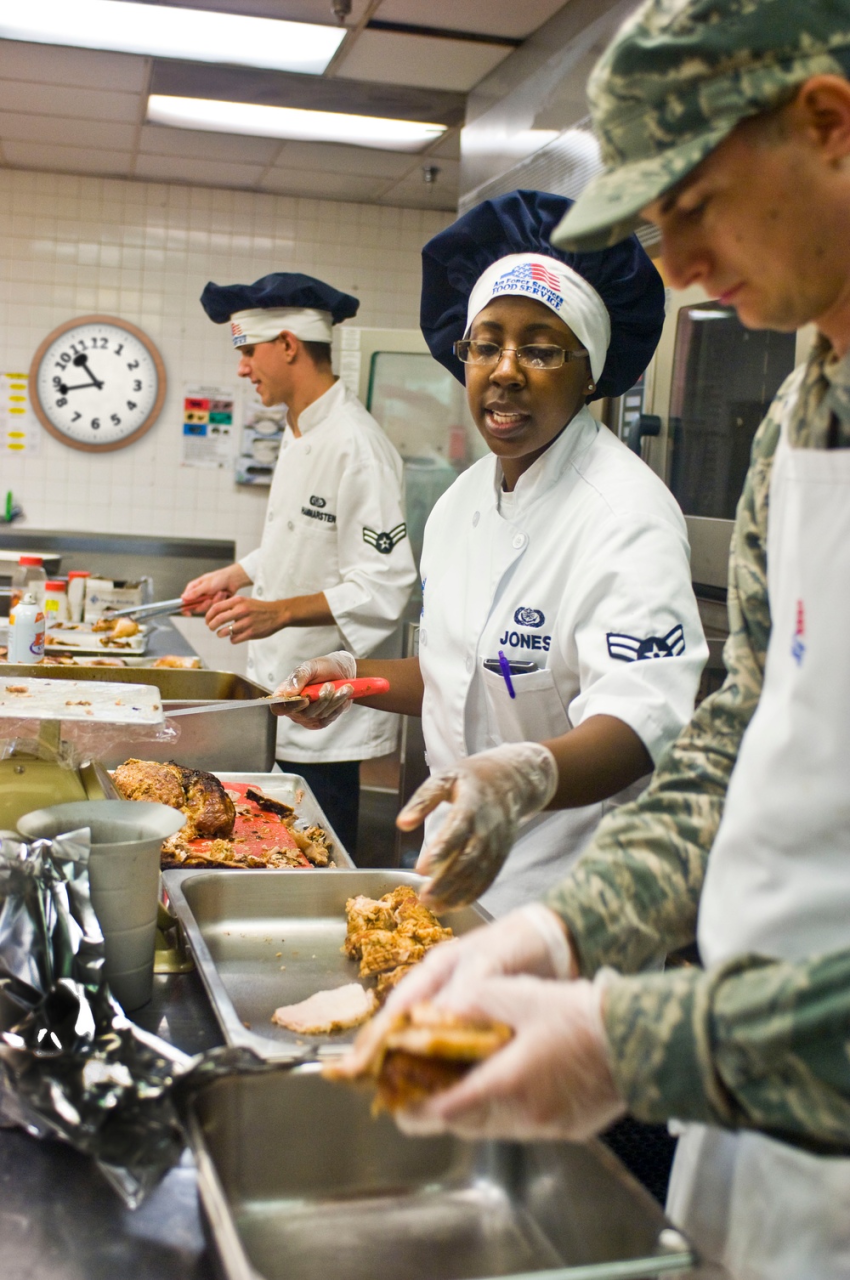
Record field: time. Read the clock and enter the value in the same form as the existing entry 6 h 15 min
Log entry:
10 h 43 min
